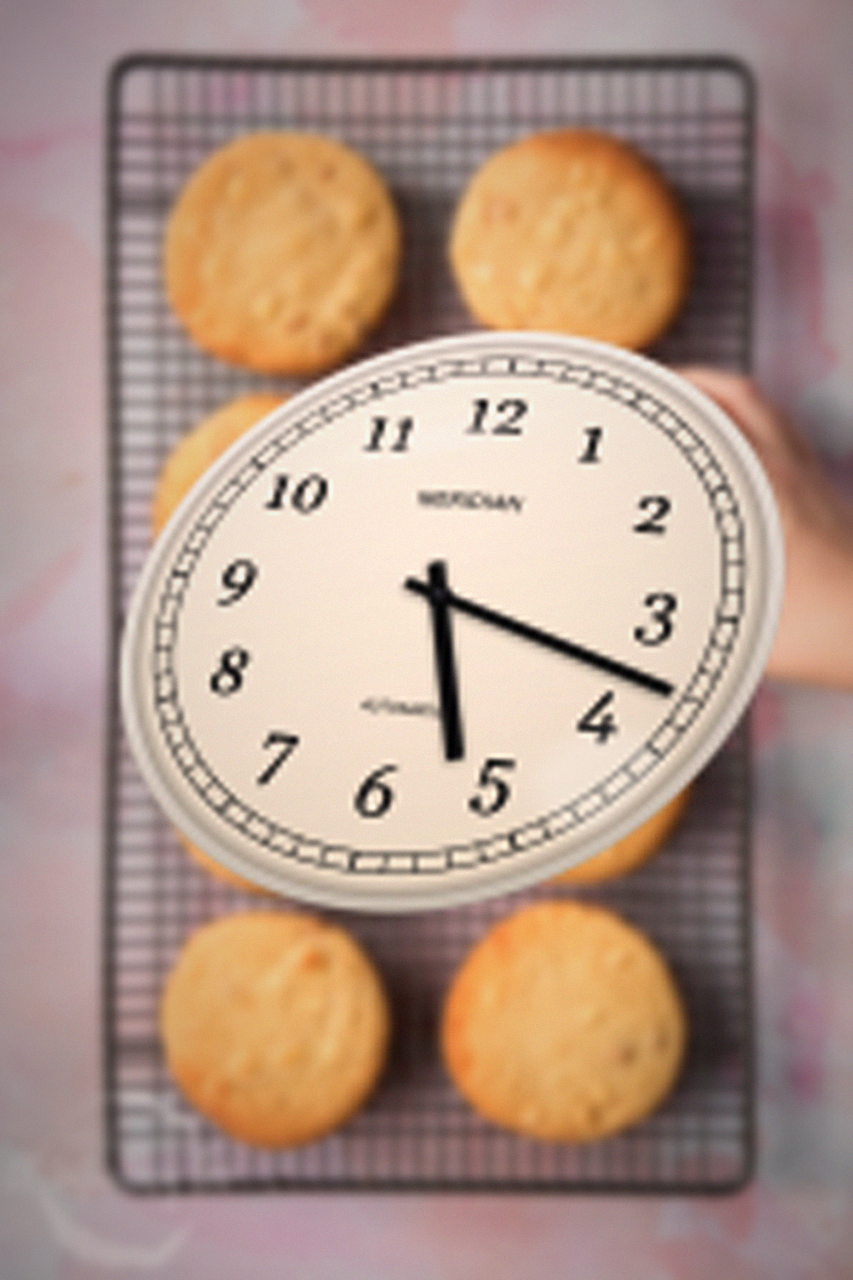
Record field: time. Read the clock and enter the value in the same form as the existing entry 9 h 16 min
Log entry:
5 h 18 min
